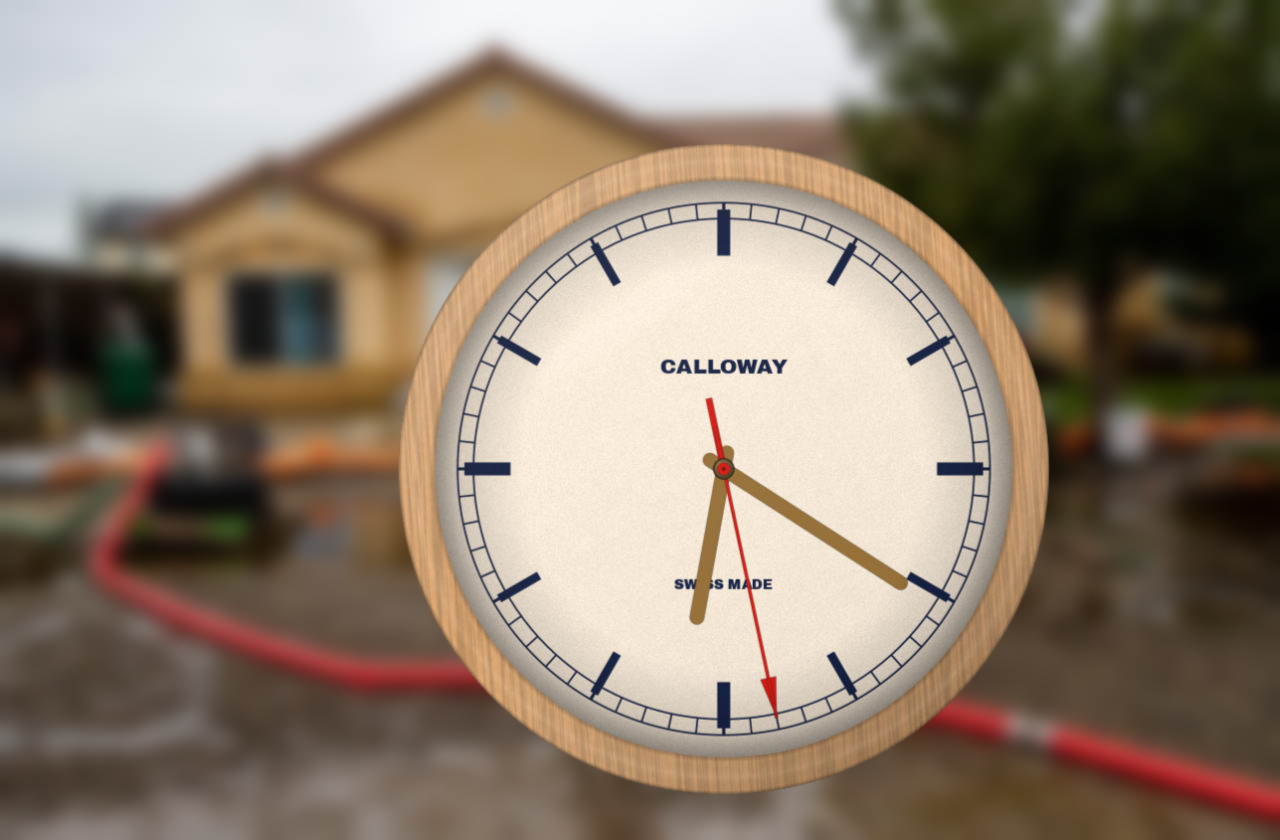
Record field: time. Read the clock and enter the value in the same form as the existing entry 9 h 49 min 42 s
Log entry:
6 h 20 min 28 s
